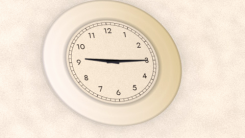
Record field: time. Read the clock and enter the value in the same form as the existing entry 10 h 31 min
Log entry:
9 h 15 min
